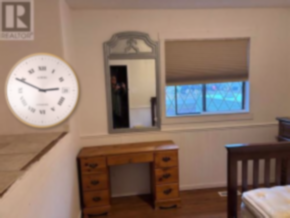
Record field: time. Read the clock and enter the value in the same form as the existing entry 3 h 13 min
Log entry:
2 h 49 min
